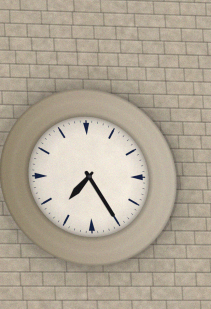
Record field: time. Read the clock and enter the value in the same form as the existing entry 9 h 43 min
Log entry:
7 h 25 min
